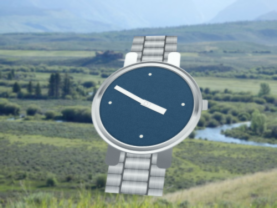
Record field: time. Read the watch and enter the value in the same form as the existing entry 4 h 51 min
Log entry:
3 h 50 min
